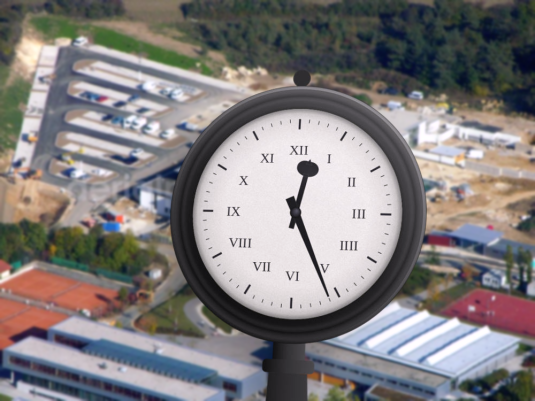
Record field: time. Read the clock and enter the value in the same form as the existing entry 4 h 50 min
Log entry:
12 h 26 min
